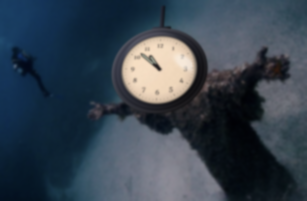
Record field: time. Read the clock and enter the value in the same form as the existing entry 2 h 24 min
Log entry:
10 h 52 min
